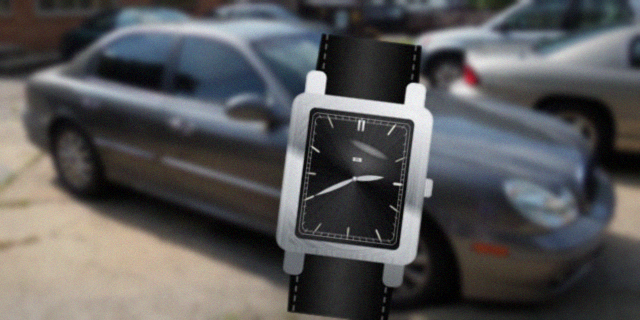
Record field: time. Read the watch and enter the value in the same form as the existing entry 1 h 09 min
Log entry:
2 h 40 min
